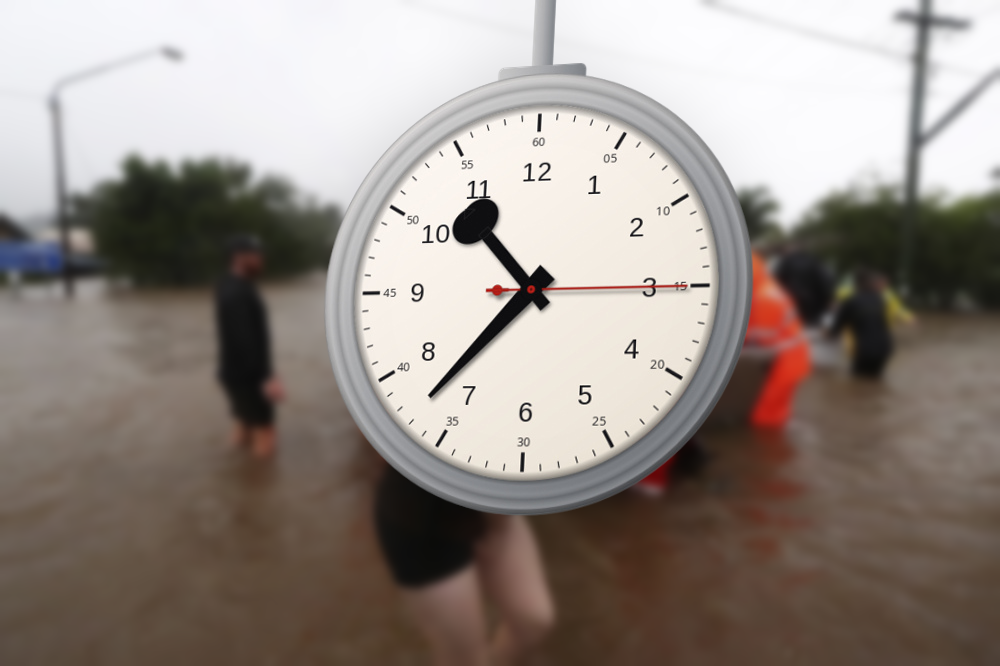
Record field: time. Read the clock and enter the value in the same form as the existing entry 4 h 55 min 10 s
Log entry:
10 h 37 min 15 s
